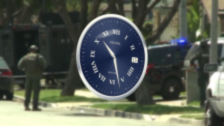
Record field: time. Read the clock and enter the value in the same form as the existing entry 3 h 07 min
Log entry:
10 h 27 min
